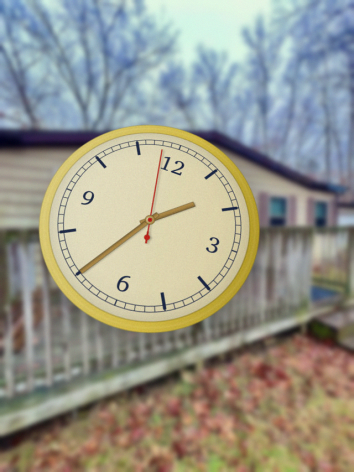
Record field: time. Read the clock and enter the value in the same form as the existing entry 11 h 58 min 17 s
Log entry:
1 h 34 min 58 s
